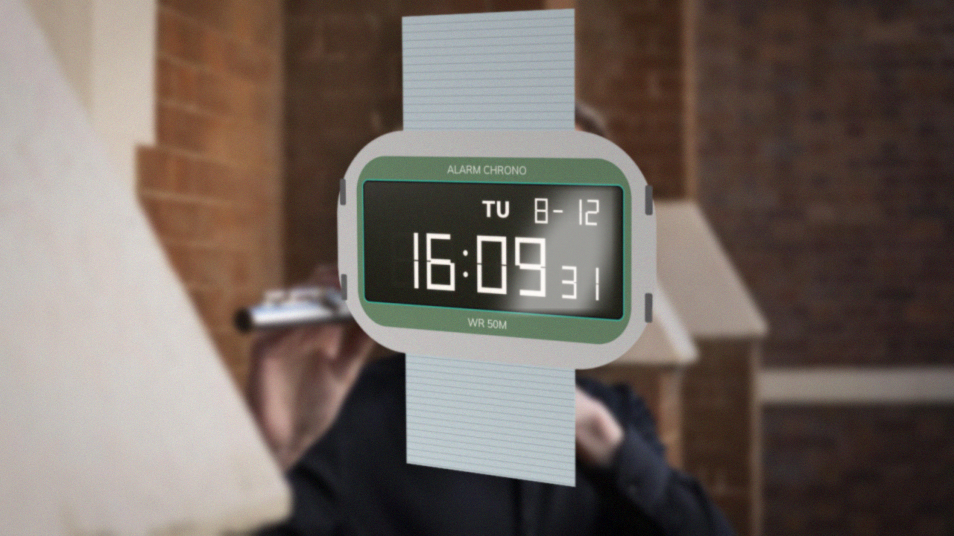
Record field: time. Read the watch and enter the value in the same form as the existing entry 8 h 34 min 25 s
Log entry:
16 h 09 min 31 s
